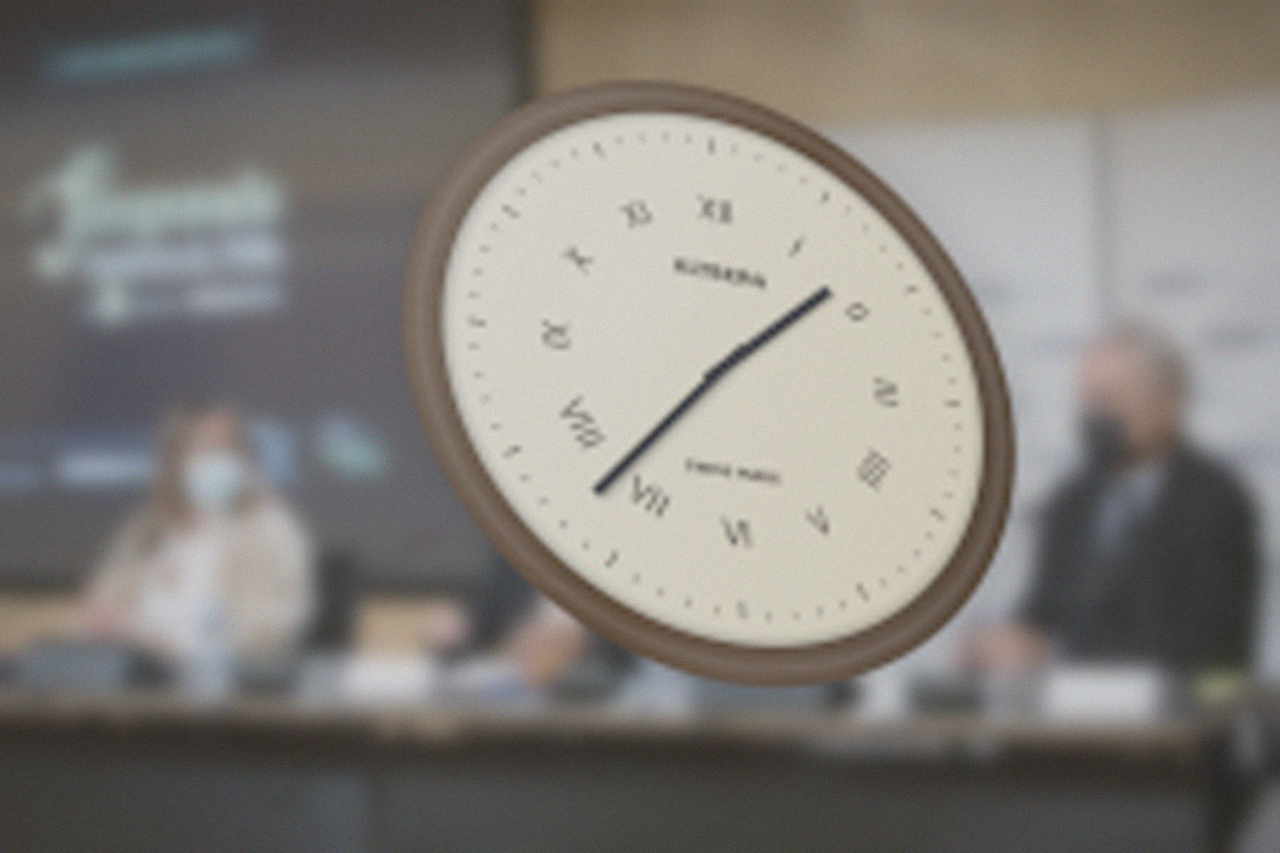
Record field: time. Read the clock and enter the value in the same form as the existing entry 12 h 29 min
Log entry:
1 h 37 min
